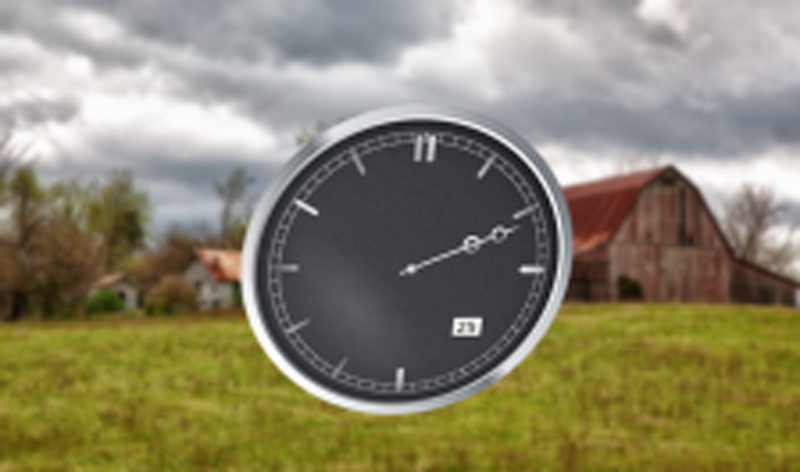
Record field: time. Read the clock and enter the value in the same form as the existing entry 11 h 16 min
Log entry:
2 h 11 min
